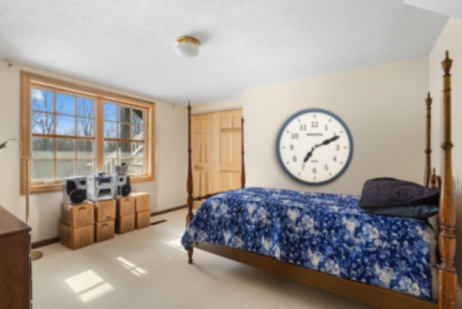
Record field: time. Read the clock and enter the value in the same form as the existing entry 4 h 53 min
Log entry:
7 h 11 min
